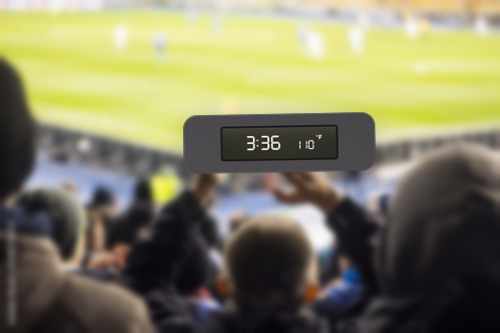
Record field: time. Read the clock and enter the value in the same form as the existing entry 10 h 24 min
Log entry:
3 h 36 min
